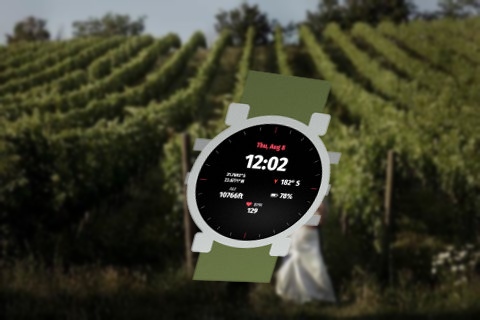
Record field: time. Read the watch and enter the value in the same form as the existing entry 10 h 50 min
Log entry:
12 h 02 min
